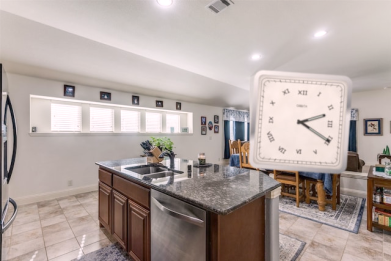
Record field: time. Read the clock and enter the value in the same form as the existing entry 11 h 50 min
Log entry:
2 h 20 min
